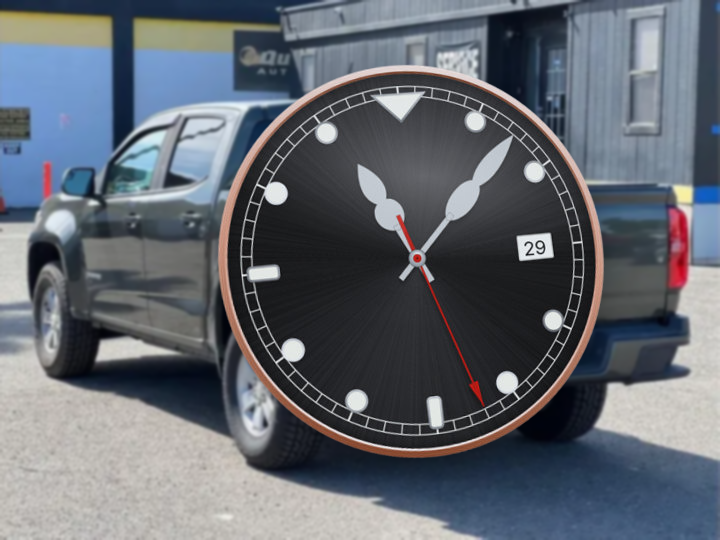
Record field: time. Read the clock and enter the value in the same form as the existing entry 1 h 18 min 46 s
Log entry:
11 h 07 min 27 s
